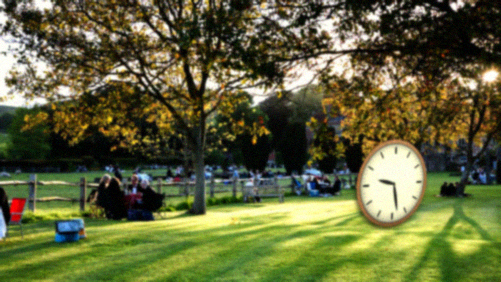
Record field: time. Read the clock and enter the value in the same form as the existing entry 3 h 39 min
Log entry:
9 h 28 min
